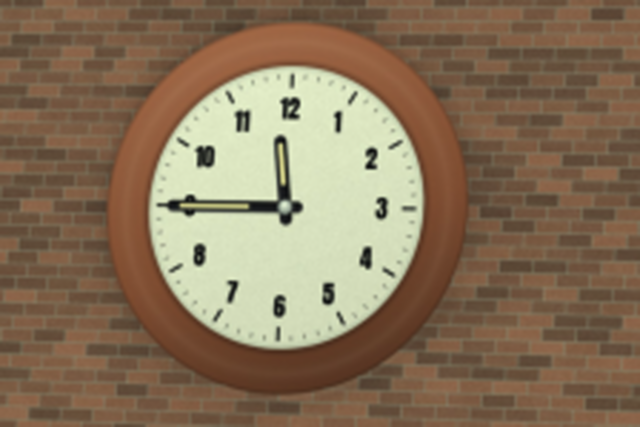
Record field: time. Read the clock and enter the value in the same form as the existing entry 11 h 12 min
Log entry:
11 h 45 min
